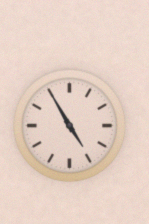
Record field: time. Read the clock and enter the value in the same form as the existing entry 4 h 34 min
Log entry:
4 h 55 min
